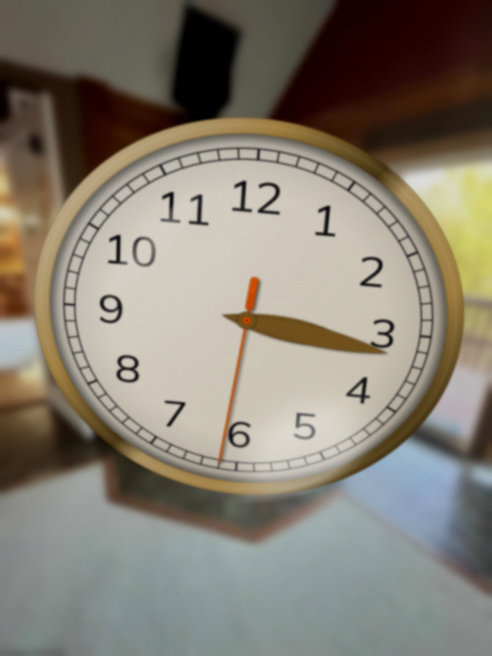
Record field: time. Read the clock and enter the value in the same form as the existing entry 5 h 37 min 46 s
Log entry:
3 h 16 min 31 s
